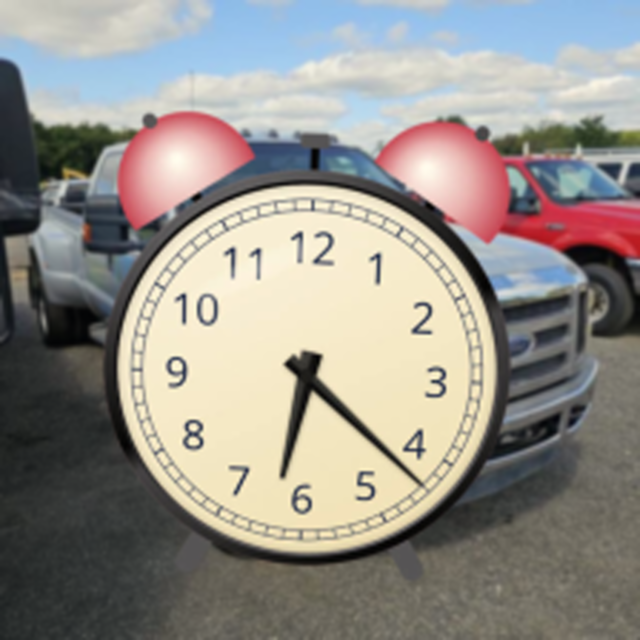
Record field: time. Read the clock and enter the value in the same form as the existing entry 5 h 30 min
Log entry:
6 h 22 min
